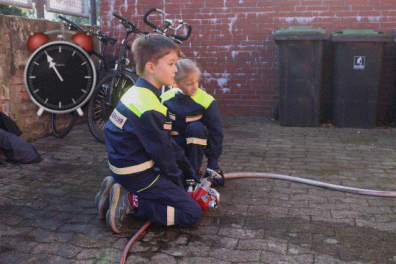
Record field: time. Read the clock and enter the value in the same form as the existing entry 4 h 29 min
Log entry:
10 h 55 min
